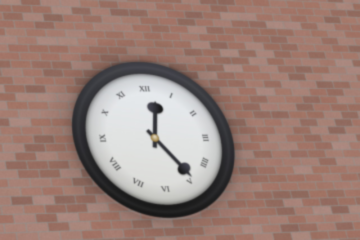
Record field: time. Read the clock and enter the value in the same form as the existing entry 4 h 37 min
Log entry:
12 h 24 min
